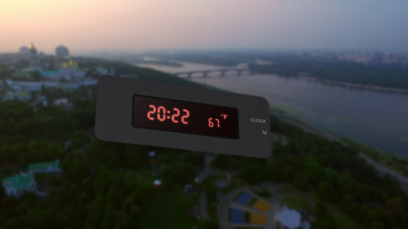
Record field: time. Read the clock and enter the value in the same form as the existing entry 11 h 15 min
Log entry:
20 h 22 min
